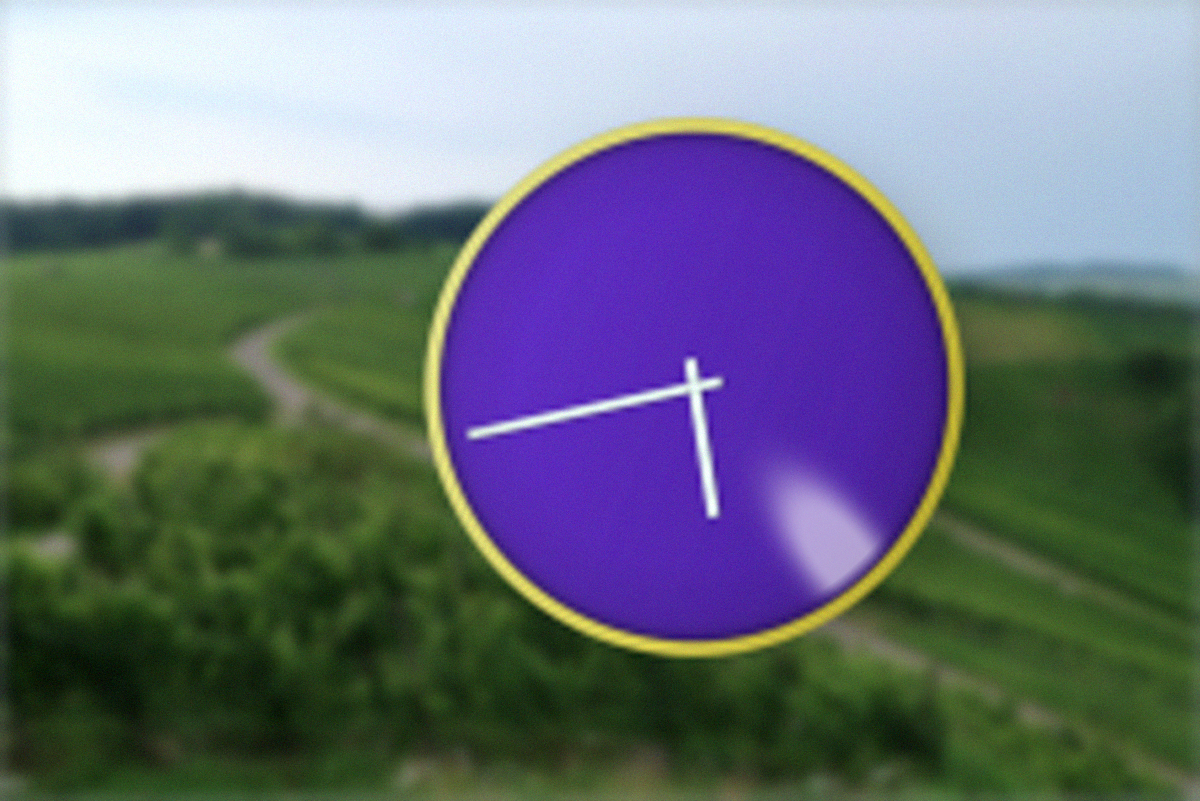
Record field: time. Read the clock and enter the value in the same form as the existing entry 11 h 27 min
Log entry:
5 h 43 min
